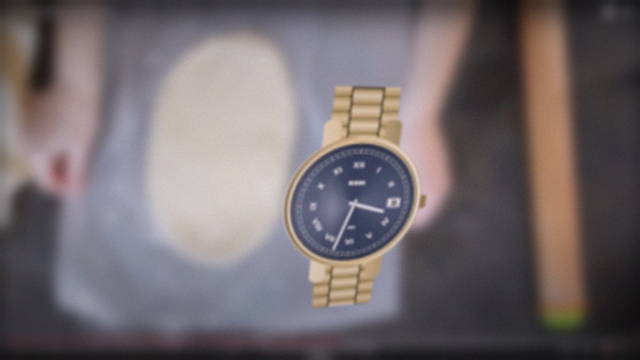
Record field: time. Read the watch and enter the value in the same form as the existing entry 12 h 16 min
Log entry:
3 h 33 min
